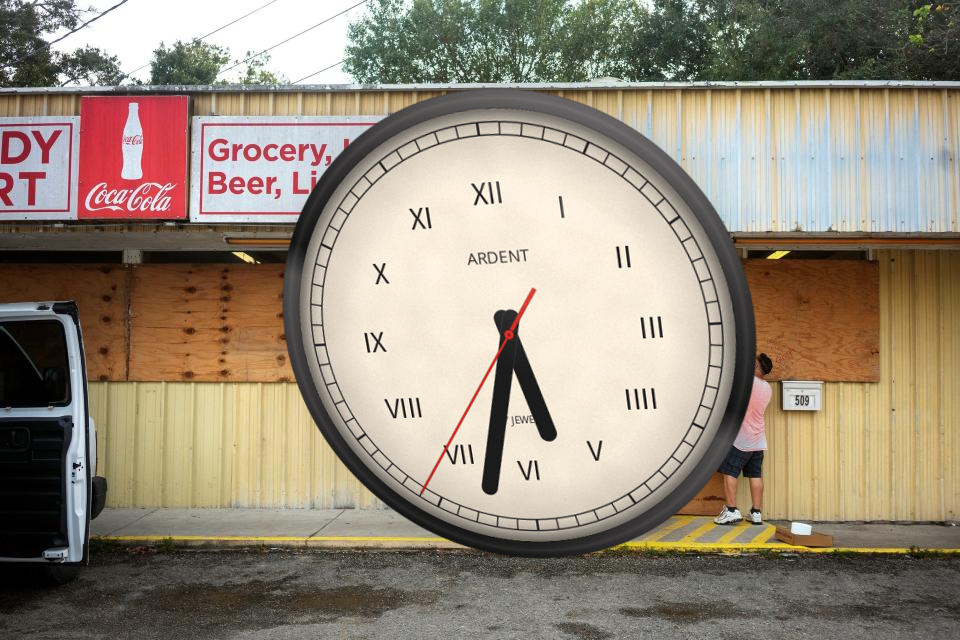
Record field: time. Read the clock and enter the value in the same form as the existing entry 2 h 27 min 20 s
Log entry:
5 h 32 min 36 s
